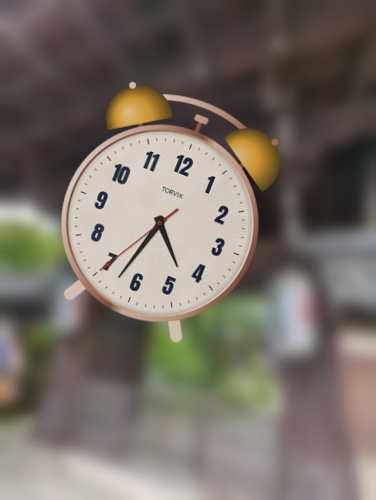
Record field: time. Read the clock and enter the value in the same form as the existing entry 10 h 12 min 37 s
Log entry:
4 h 32 min 35 s
